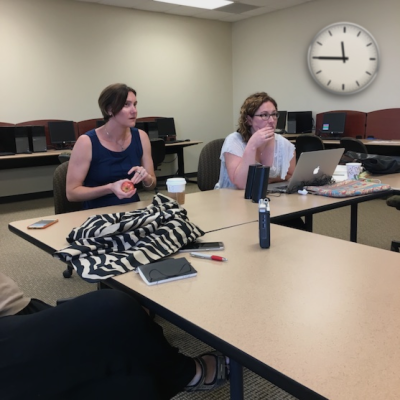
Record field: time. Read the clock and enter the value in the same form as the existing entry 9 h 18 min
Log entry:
11 h 45 min
